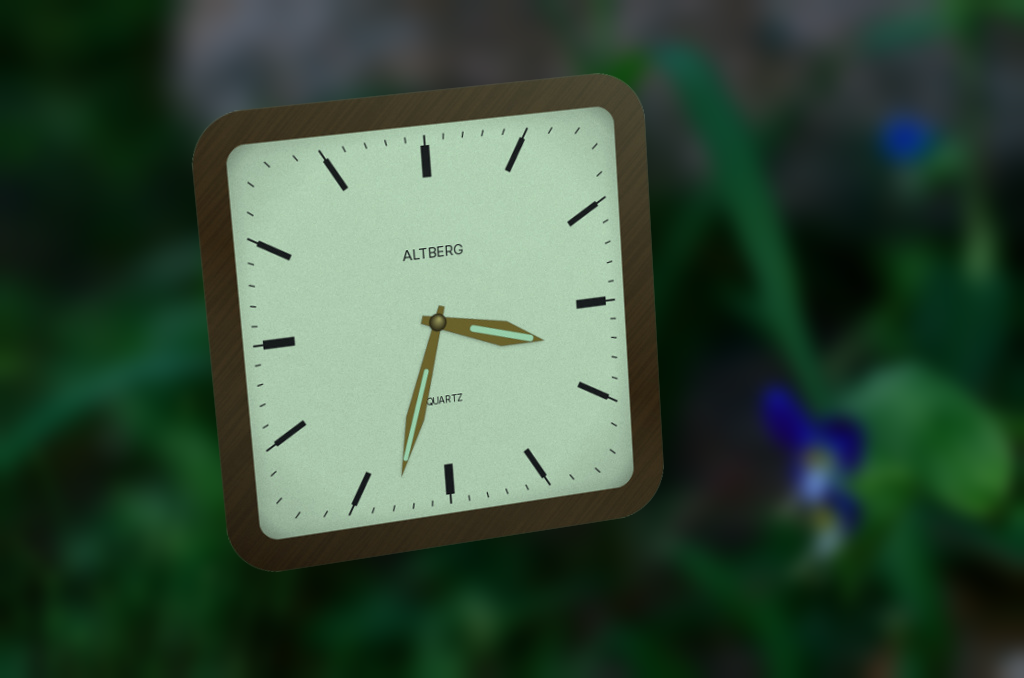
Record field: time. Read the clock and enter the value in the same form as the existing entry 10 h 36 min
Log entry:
3 h 33 min
